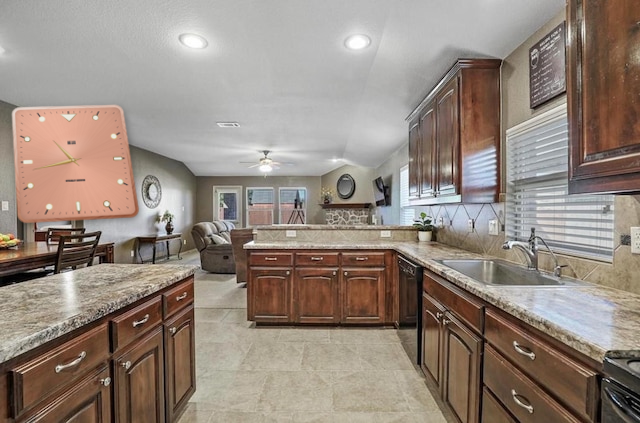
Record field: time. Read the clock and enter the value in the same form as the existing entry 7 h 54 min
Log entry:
10 h 43 min
